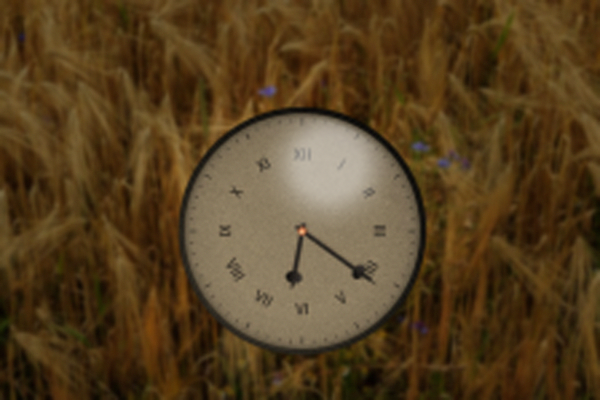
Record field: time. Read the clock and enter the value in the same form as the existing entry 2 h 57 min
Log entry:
6 h 21 min
